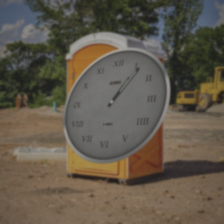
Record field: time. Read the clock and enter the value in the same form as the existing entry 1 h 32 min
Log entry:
1 h 06 min
